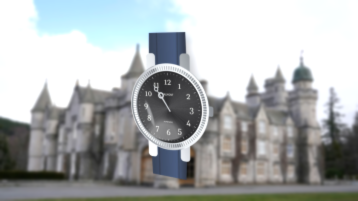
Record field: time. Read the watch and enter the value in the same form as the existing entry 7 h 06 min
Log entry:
10 h 54 min
